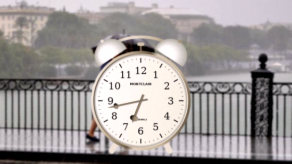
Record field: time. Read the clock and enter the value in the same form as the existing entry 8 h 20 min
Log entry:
6 h 43 min
